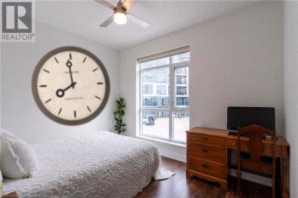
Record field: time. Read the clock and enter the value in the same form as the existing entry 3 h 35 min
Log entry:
7 h 59 min
